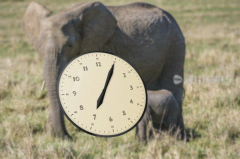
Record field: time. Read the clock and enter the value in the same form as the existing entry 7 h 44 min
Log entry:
7 h 05 min
